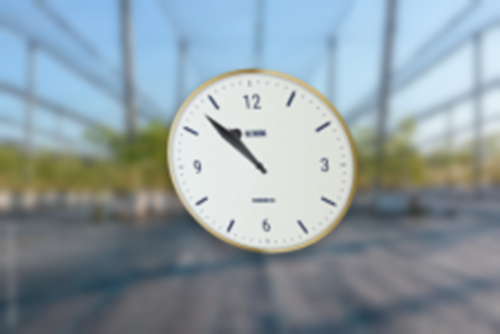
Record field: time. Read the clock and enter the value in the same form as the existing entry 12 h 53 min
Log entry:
10 h 53 min
